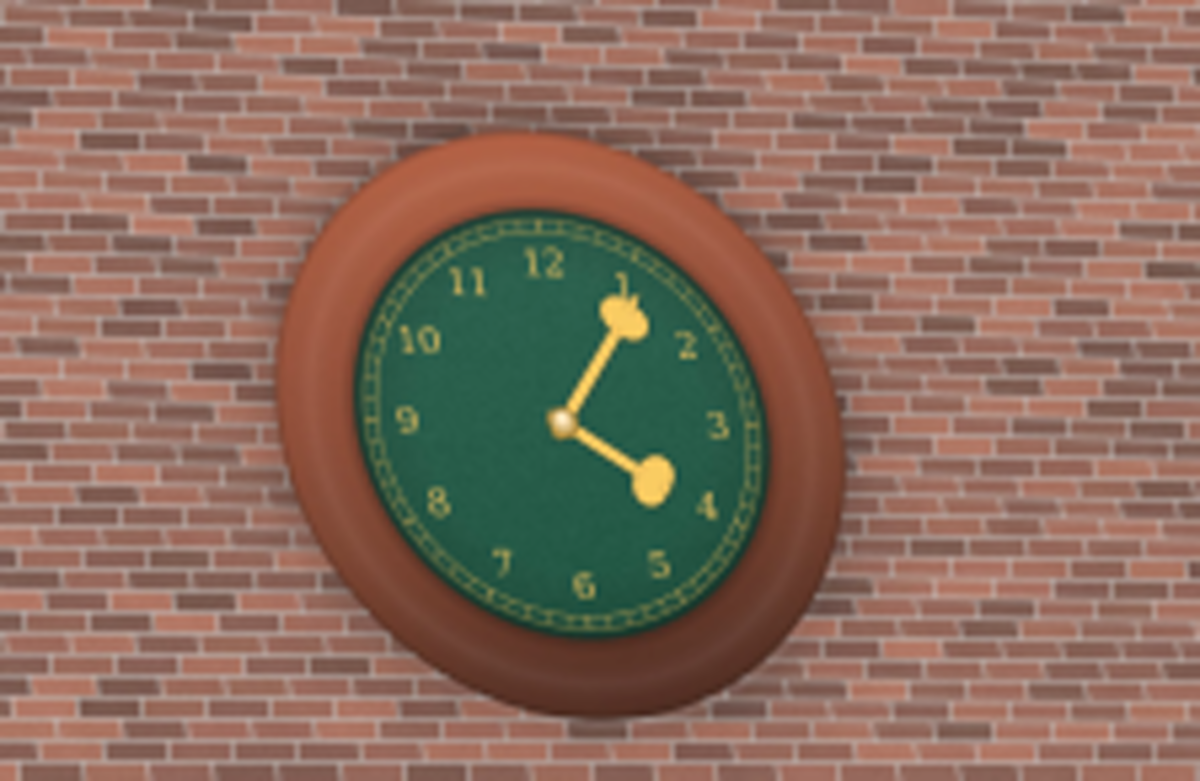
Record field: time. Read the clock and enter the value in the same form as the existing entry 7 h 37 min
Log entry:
4 h 06 min
